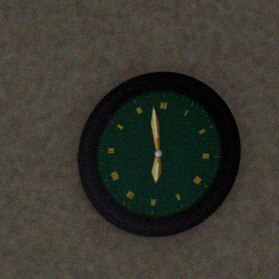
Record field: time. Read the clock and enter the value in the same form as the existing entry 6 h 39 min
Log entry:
5 h 58 min
